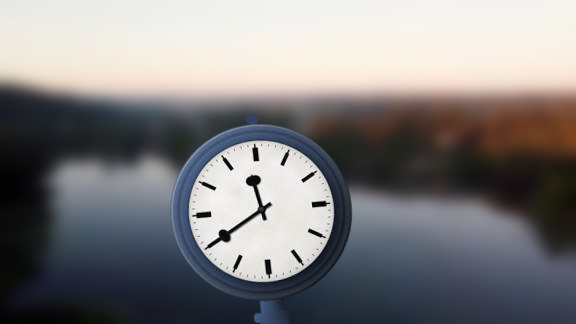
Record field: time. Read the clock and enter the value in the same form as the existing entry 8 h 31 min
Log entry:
11 h 40 min
